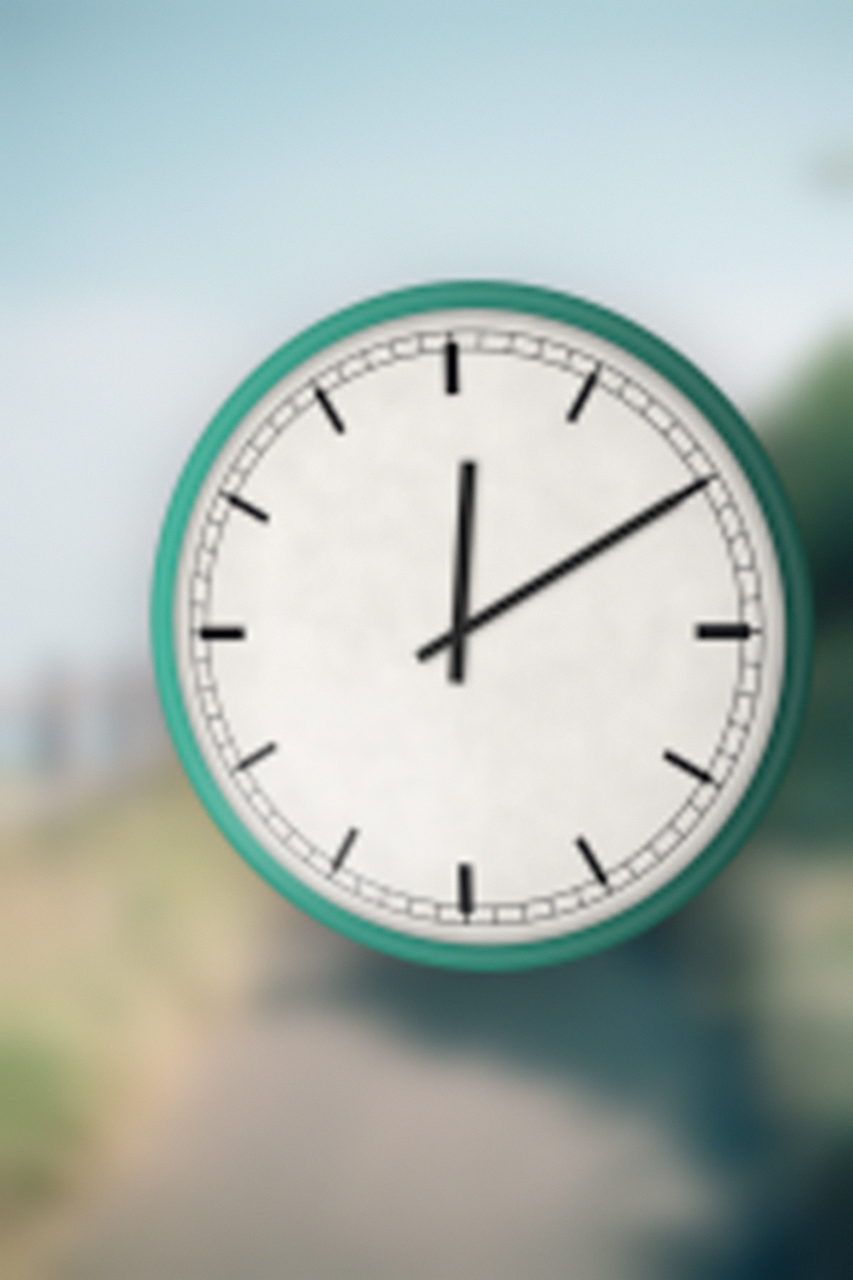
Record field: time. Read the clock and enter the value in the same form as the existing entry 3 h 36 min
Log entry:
12 h 10 min
